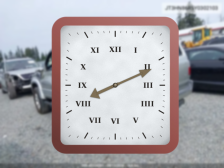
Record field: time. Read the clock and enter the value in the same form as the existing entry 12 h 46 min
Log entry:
8 h 11 min
